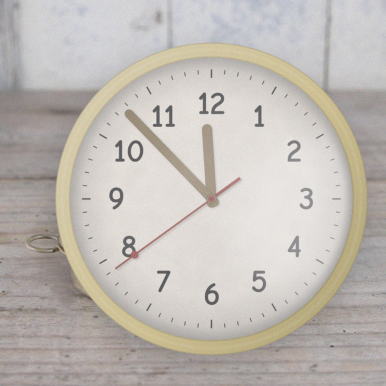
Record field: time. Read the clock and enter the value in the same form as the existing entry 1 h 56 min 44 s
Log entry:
11 h 52 min 39 s
